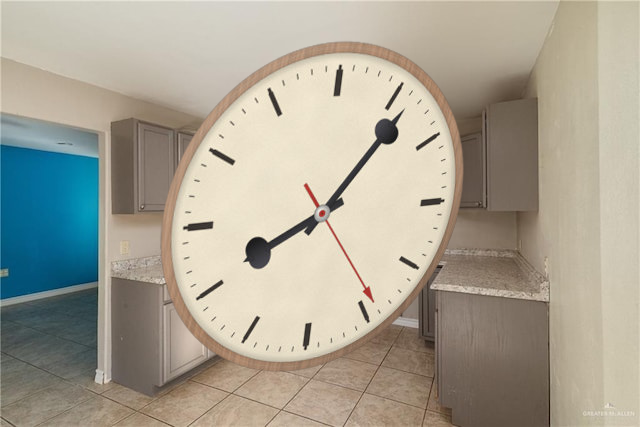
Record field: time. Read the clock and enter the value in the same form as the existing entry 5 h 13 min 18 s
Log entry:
8 h 06 min 24 s
